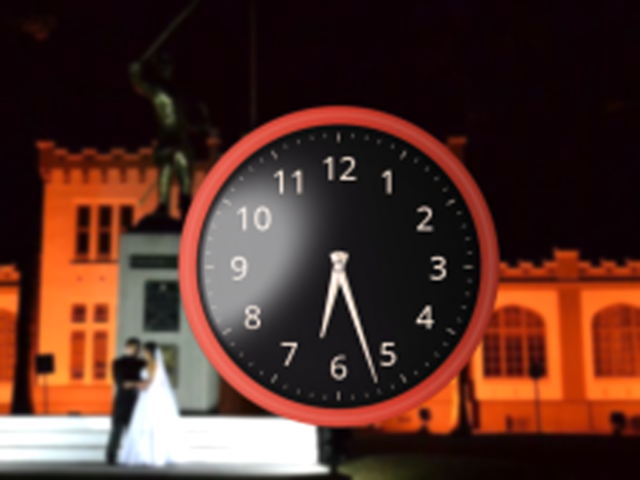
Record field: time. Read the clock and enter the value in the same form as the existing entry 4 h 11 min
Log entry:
6 h 27 min
